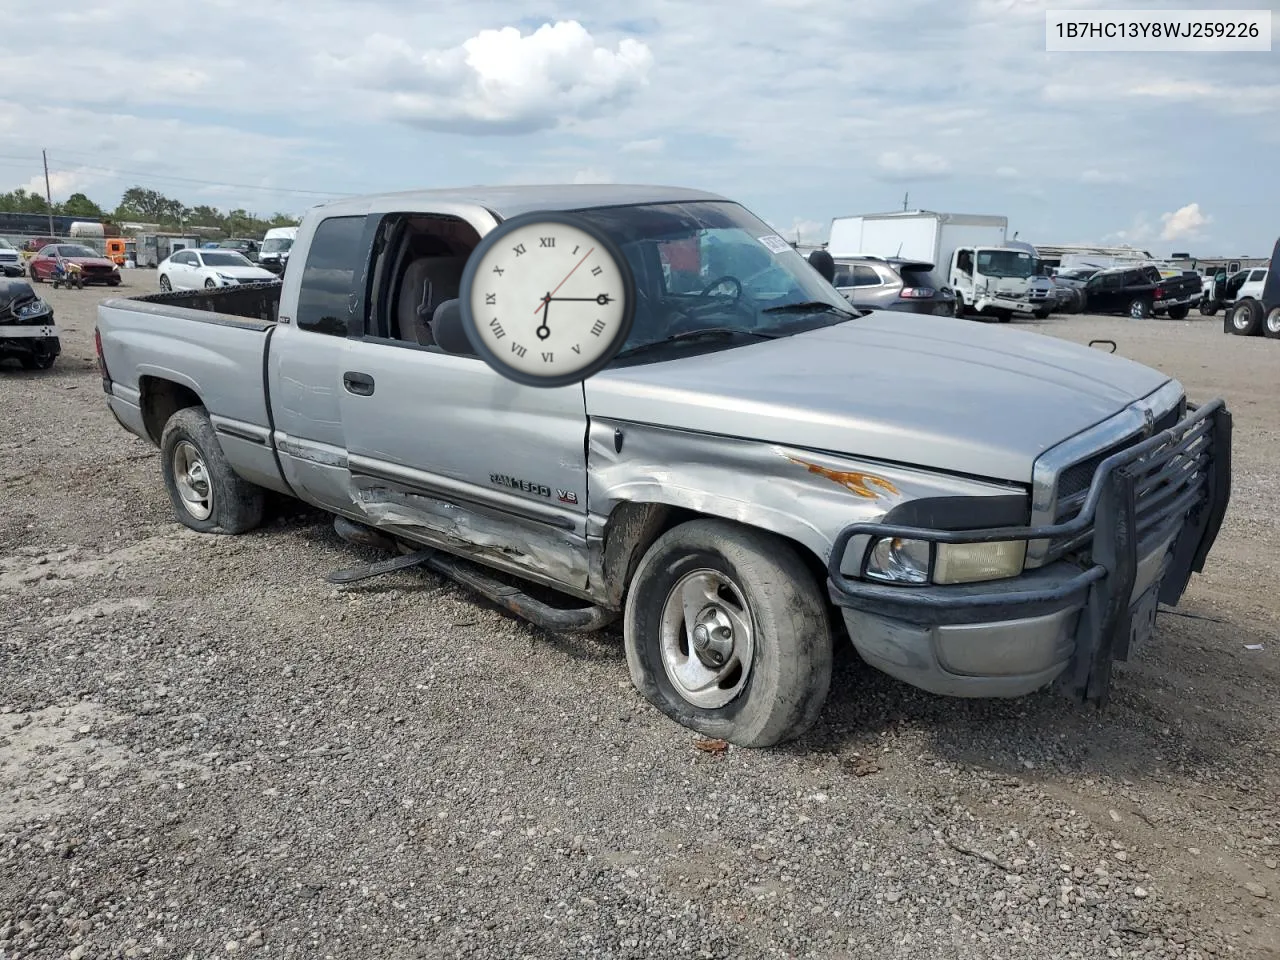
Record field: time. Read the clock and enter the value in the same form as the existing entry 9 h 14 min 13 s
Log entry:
6 h 15 min 07 s
